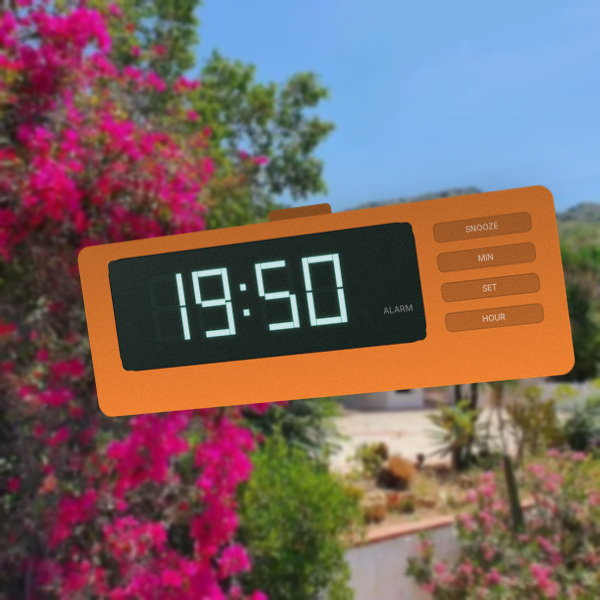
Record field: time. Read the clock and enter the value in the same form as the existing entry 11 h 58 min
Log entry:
19 h 50 min
